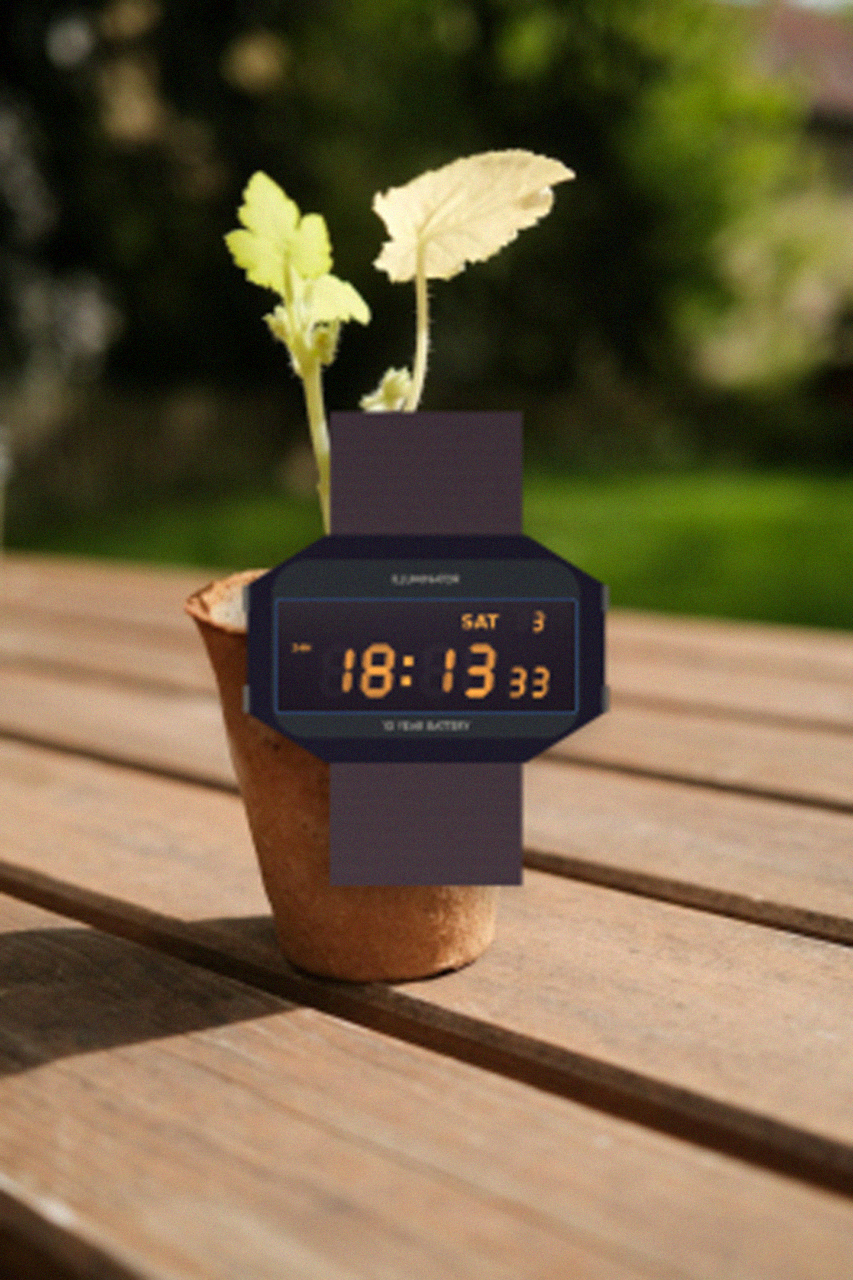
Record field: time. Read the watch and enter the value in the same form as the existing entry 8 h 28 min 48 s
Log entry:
18 h 13 min 33 s
